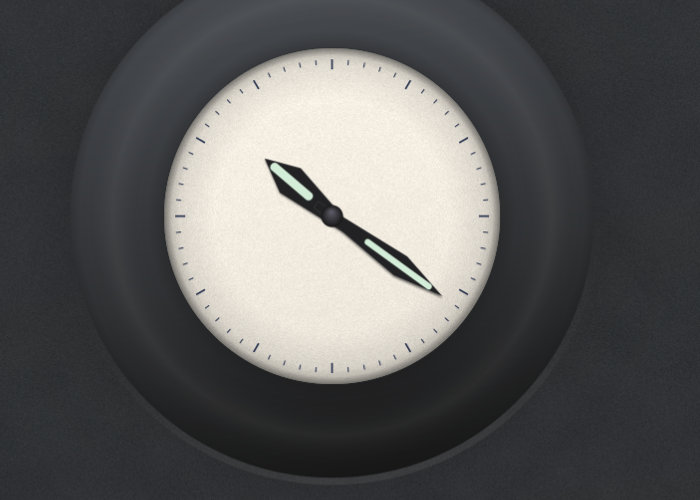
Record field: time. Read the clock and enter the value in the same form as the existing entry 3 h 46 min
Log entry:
10 h 21 min
